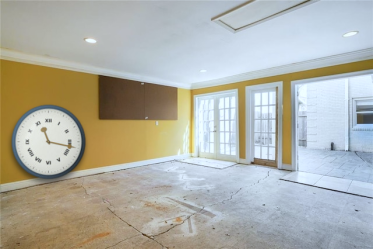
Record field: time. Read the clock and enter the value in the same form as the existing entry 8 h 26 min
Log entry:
11 h 17 min
